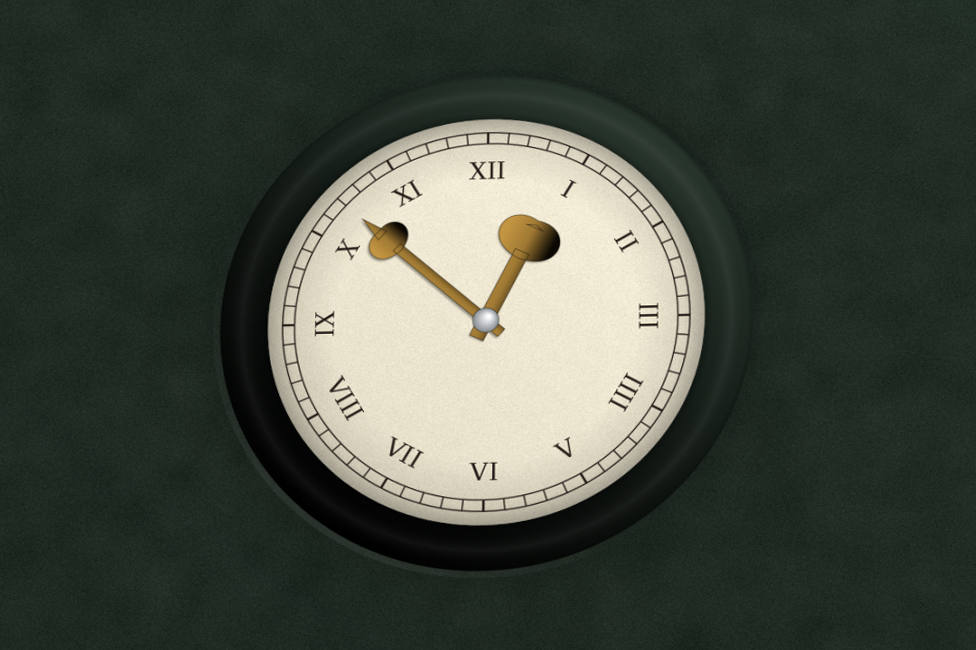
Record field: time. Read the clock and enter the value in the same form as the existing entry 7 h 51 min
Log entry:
12 h 52 min
